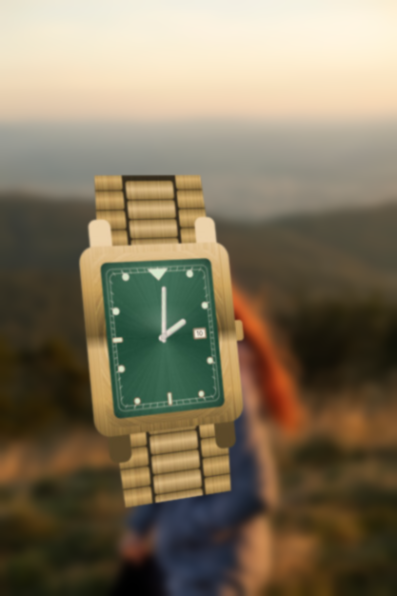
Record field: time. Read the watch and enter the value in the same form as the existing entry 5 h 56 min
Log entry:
2 h 01 min
